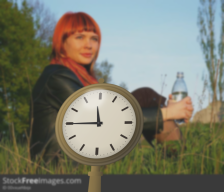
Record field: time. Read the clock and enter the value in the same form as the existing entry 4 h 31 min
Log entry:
11 h 45 min
